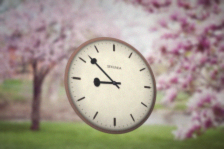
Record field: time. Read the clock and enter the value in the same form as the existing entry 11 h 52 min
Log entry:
8 h 52 min
